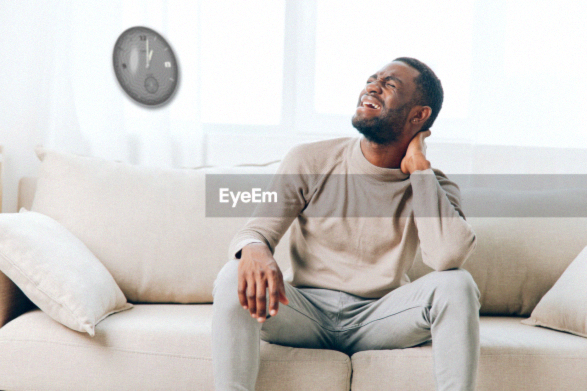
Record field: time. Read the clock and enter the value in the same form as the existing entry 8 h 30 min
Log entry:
1 h 02 min
